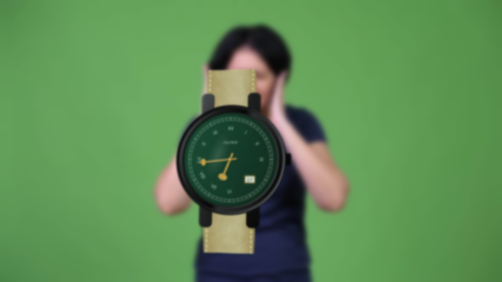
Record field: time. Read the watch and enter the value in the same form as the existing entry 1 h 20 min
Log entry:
6 h 44 min
